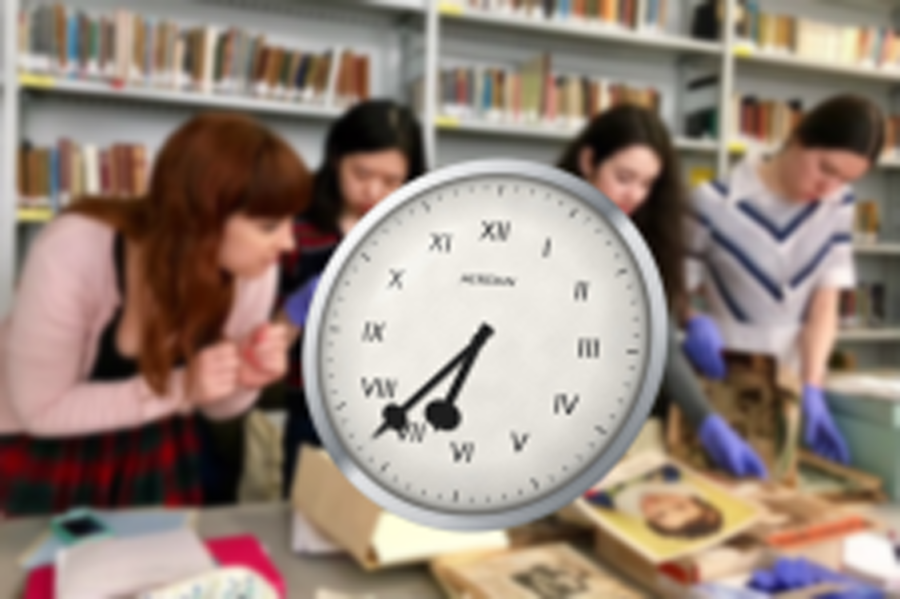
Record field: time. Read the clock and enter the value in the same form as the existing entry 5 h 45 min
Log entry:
6 h 37 min
